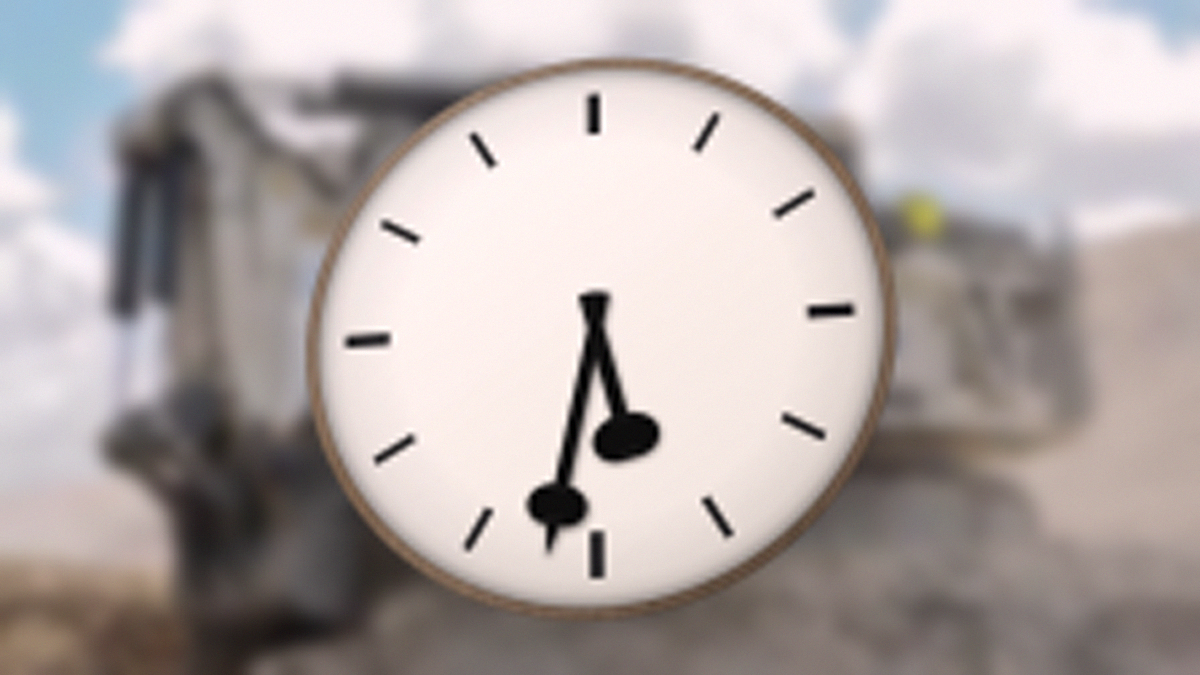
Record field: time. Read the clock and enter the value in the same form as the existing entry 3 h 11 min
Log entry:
5 h 32 min
